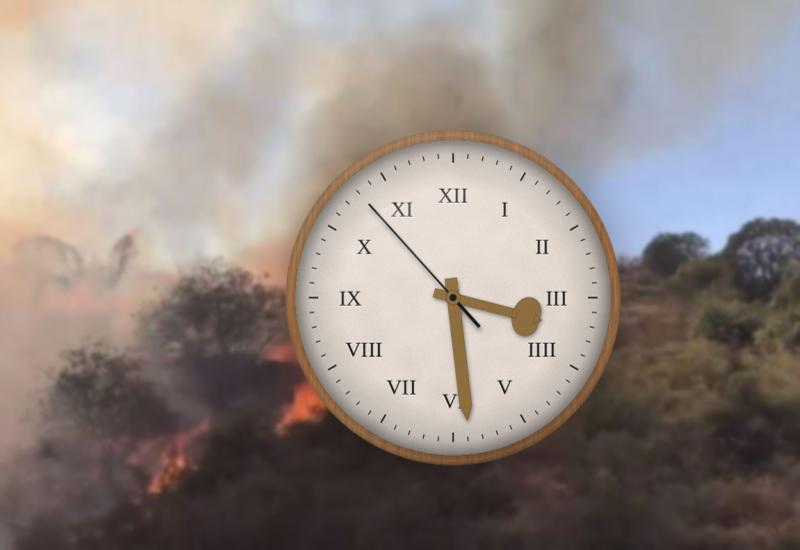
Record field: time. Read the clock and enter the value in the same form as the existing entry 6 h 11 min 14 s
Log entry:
3 h 28 min 53 s
